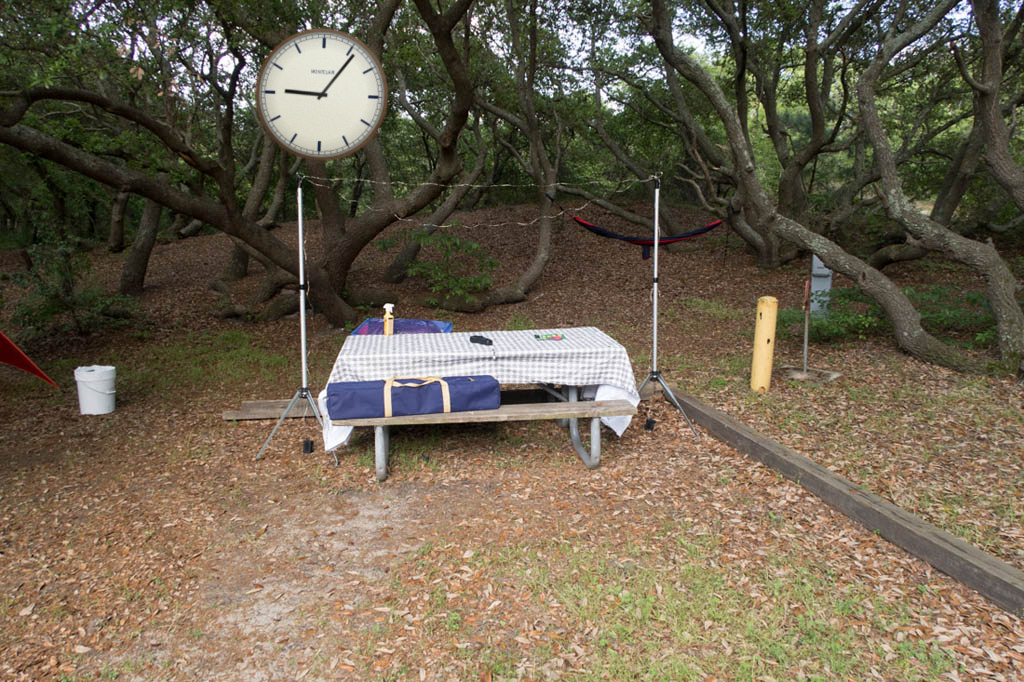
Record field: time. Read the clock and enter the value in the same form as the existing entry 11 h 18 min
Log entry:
9 h 06 min
